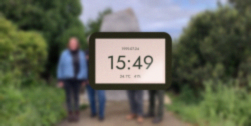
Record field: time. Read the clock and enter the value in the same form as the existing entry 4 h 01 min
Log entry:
15 h 49 min
